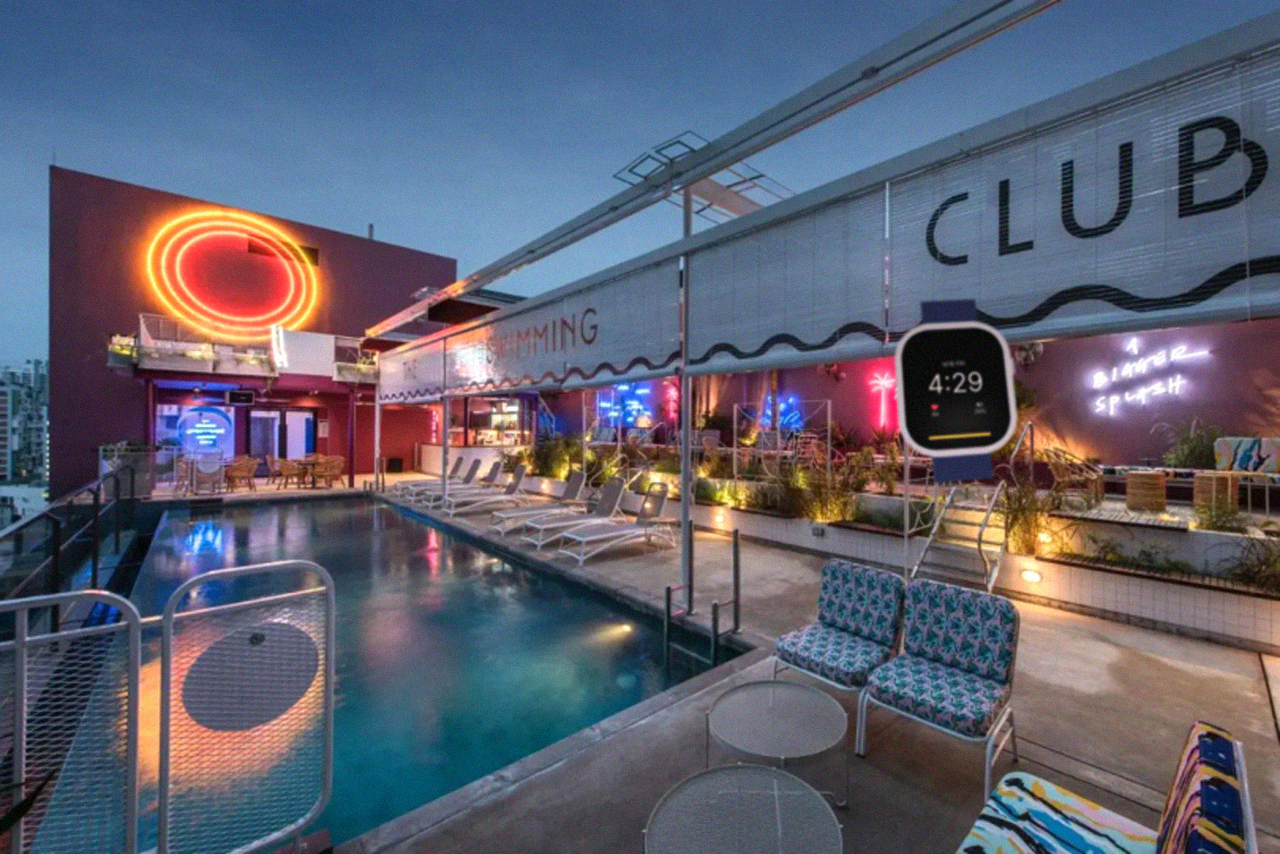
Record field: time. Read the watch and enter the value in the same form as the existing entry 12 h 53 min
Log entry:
4 h 29 min
